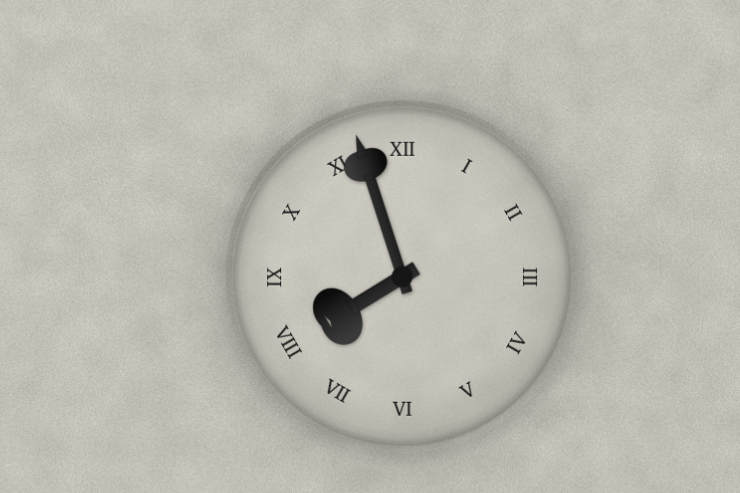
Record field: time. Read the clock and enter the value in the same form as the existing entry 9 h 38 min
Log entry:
7 h 57 min
